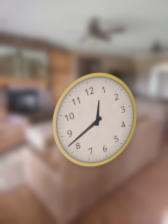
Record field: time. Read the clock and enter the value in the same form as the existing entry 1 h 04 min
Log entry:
12 h 42 min
